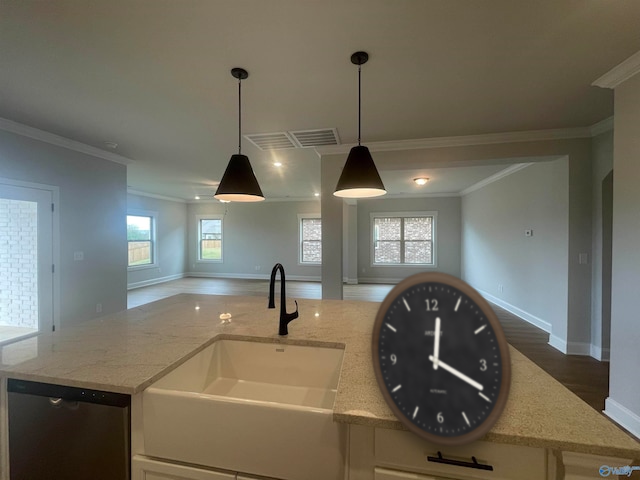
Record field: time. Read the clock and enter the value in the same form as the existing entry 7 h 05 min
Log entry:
12 h 19 min
